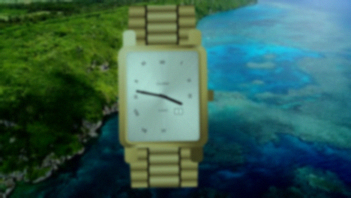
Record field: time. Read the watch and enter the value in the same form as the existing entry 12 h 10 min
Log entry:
3 h 47 min
